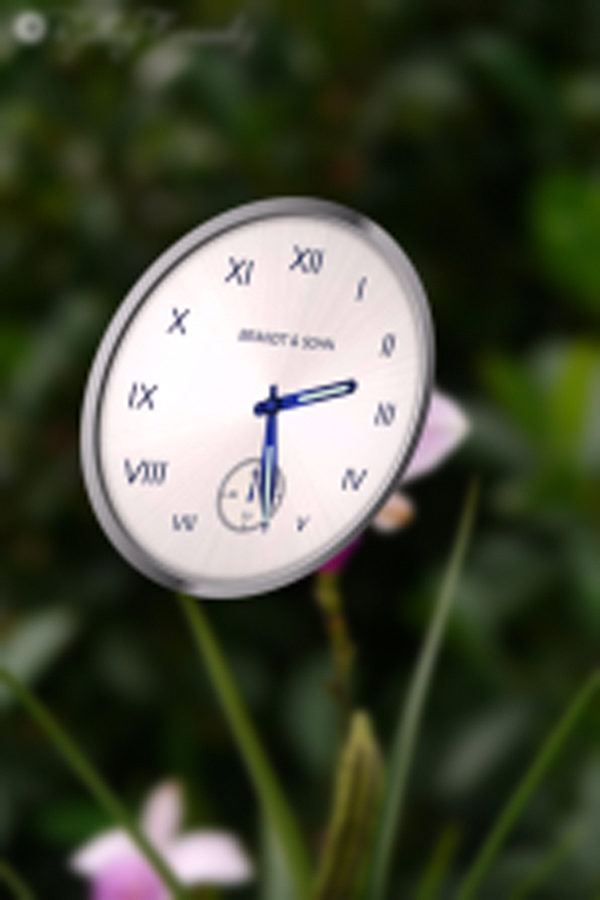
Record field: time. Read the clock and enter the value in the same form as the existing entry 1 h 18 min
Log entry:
2 h 28 min
